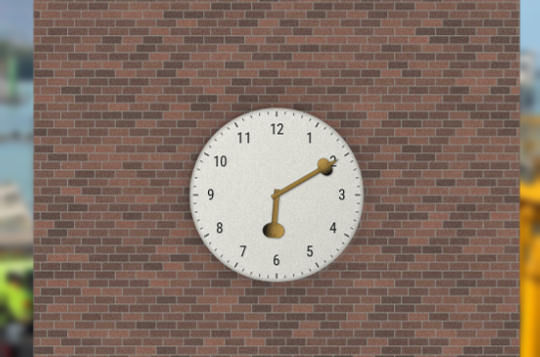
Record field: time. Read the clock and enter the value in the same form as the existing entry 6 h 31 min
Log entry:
6 h 10 min
